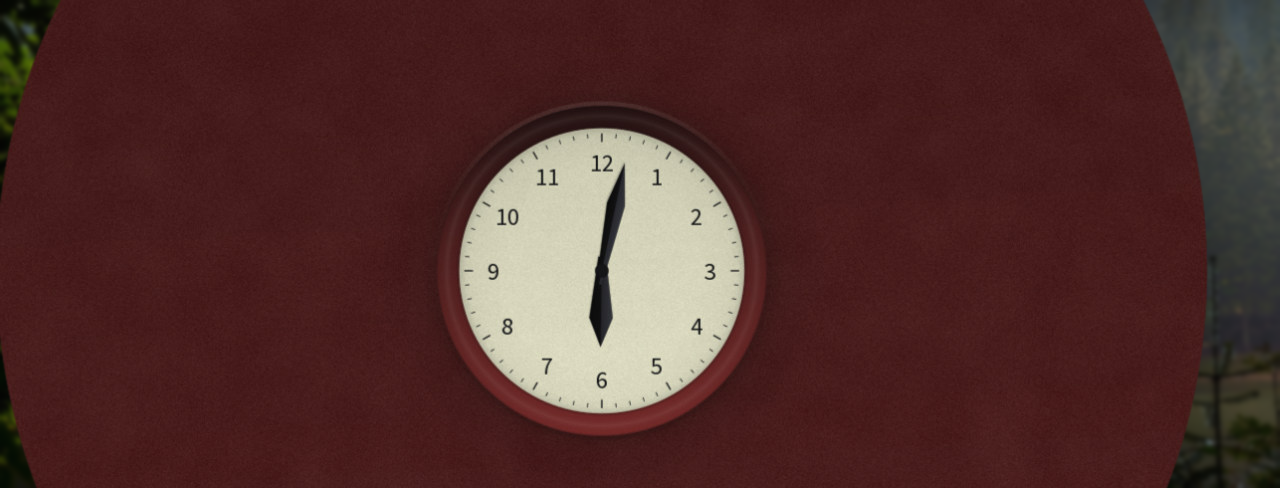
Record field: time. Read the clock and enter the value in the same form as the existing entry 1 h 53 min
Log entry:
6 h 02 min
